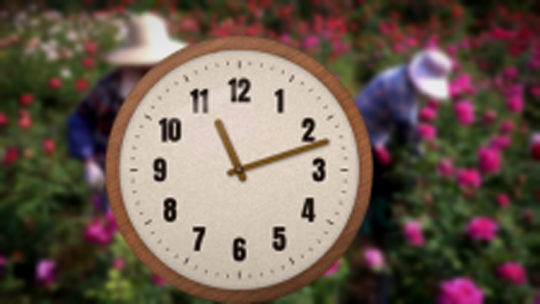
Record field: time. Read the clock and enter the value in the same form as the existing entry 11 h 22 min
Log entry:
11 h 12 min
